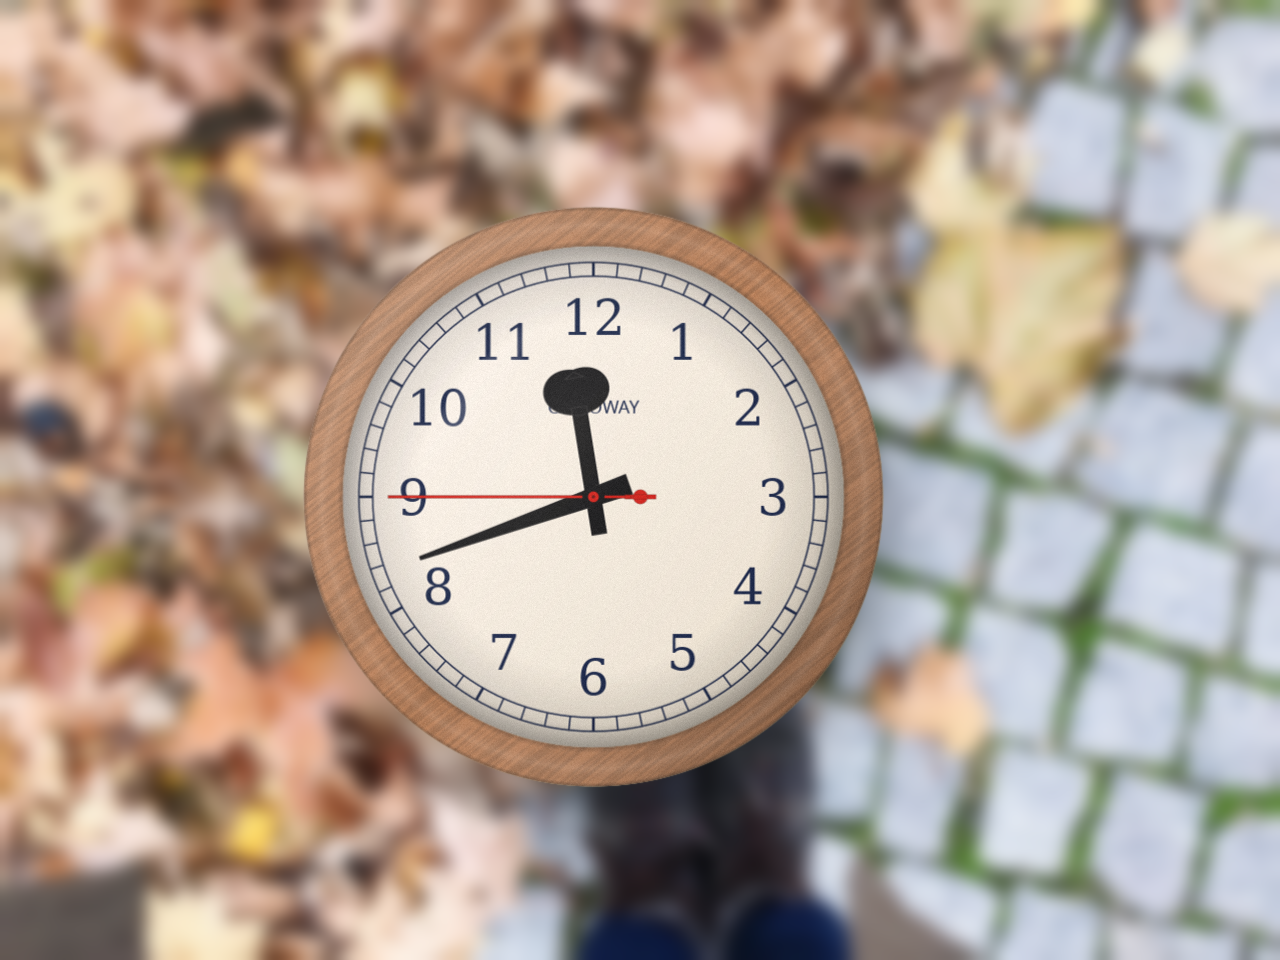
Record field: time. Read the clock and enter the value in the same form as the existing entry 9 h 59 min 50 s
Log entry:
11 h 41 min 45 s
